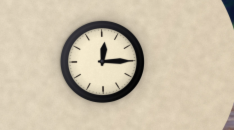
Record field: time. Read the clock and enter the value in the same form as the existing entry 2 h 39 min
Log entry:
12 h 15 min
